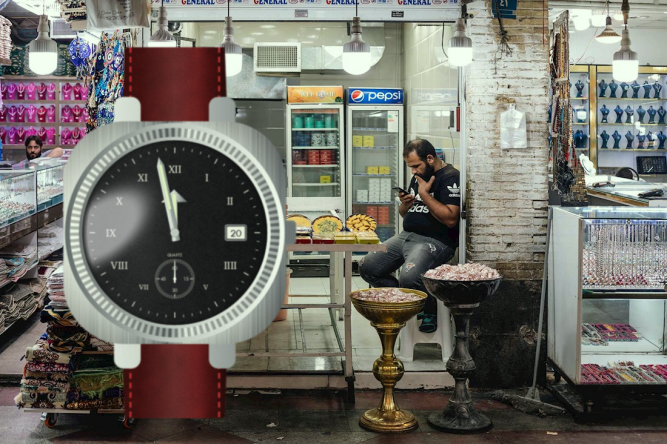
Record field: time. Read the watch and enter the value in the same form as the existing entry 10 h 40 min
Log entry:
11 h 58 min
